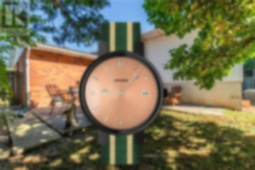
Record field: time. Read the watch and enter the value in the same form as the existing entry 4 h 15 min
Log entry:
9 h 07 min
